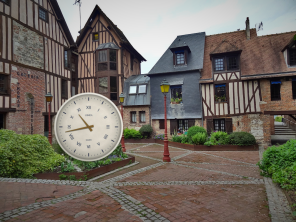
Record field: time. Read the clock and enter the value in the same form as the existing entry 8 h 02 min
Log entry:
10 h 43 min
